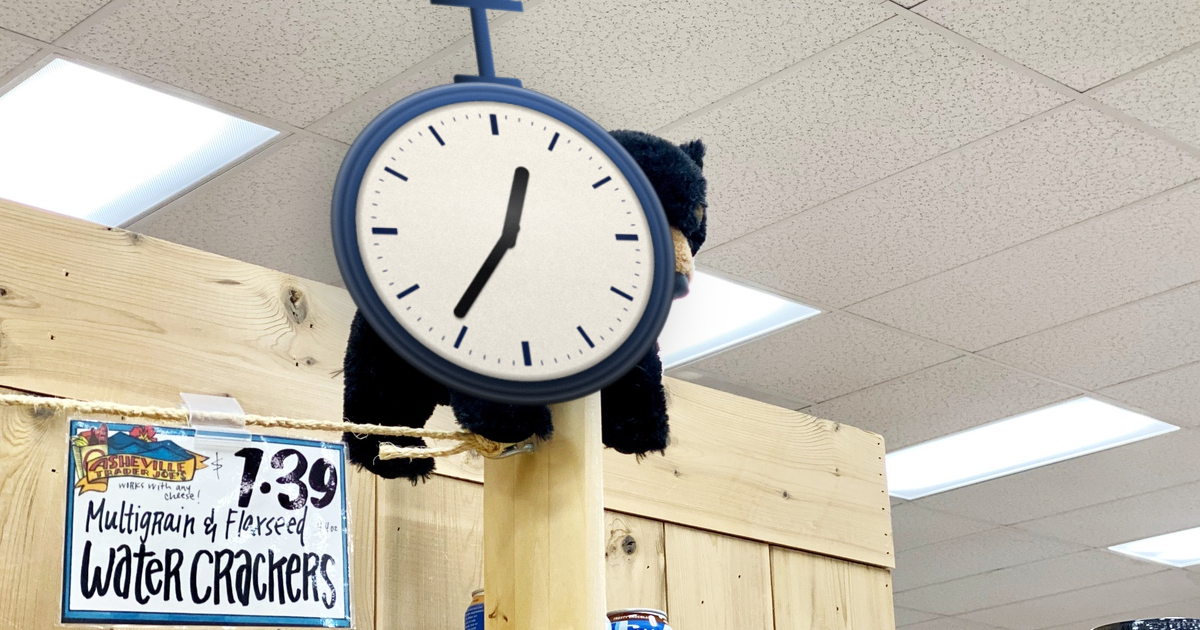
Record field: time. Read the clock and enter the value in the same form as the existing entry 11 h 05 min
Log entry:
12 h 36 min
